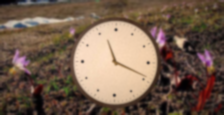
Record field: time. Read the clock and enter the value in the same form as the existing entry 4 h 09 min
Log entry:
11 h 19 min
